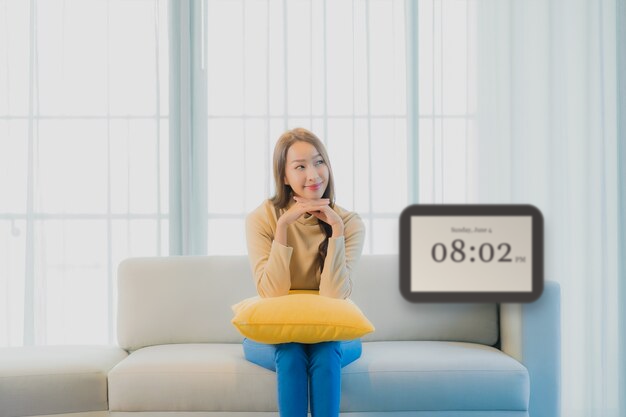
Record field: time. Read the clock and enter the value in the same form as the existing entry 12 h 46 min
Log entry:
8 h 02 min
